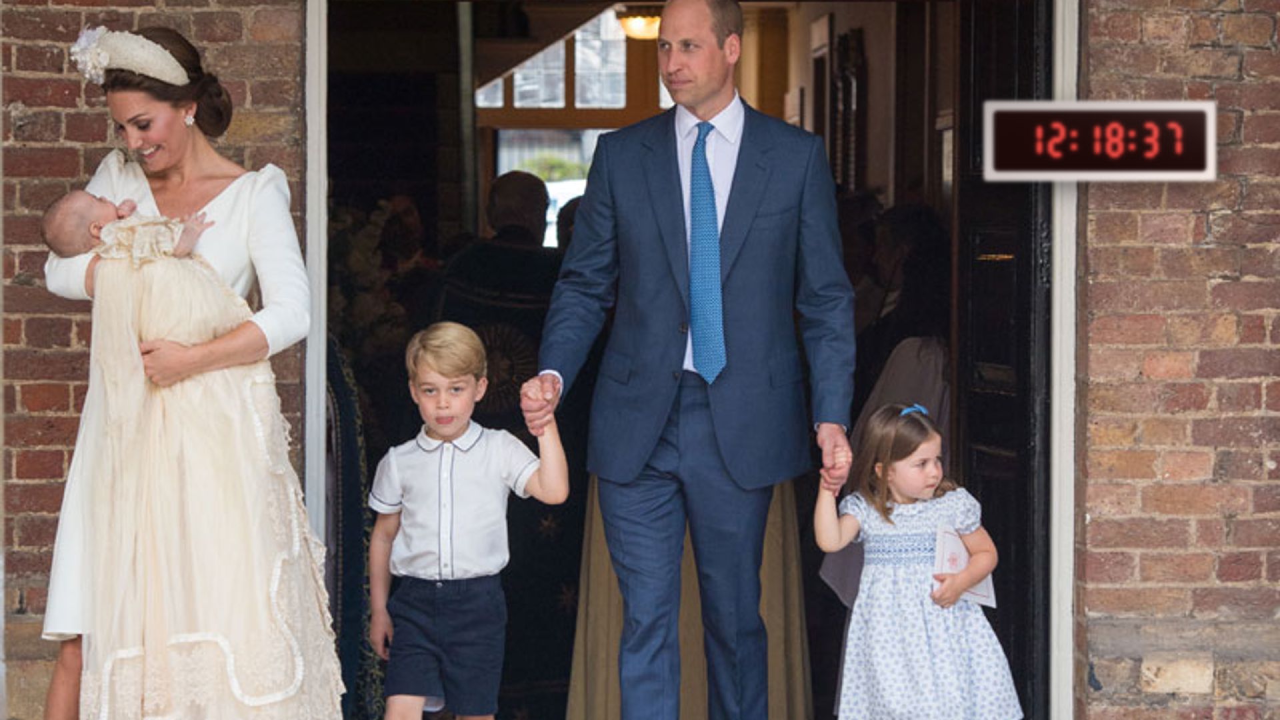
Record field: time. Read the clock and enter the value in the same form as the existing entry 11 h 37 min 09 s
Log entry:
12 h 18 min 37 s
